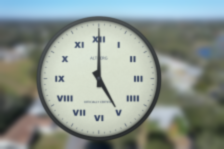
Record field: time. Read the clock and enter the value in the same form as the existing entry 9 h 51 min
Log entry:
5 h 00 min
